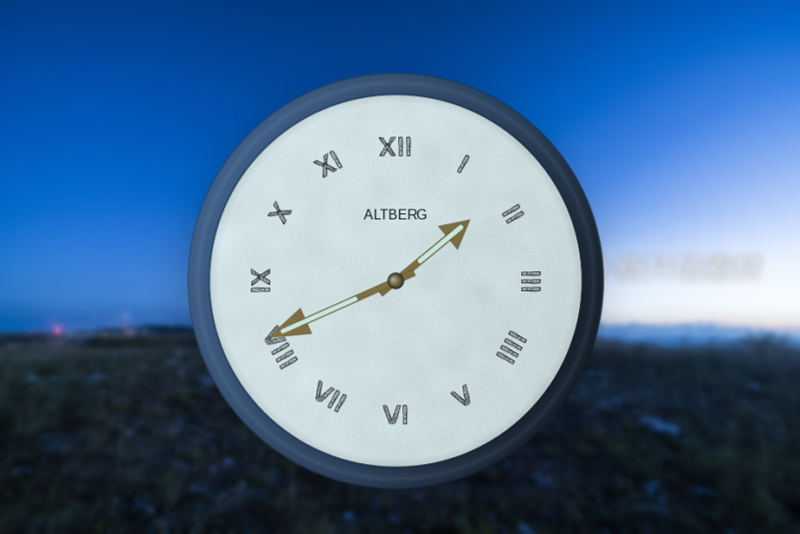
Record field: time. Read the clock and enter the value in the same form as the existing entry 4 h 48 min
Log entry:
1 h 41 min
